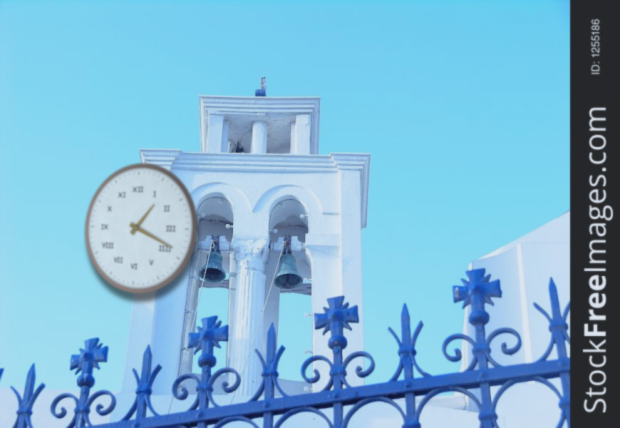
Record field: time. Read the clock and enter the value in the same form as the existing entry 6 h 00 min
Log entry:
1 h 19 min
